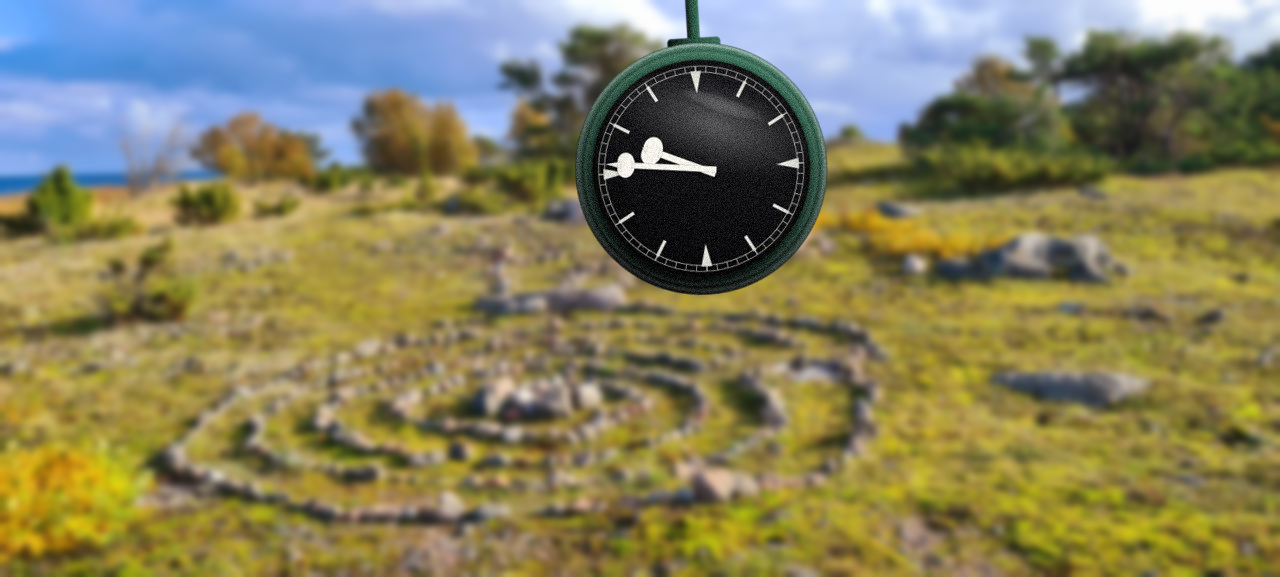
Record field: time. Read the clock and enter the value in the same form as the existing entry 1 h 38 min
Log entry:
9 h 46 min
